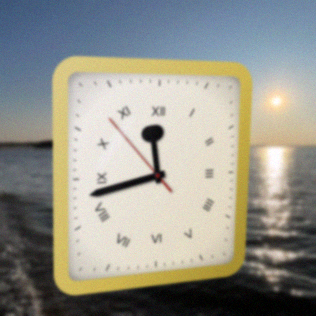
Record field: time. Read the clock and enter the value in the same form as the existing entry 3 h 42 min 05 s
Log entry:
11 h 42 min 53 s
